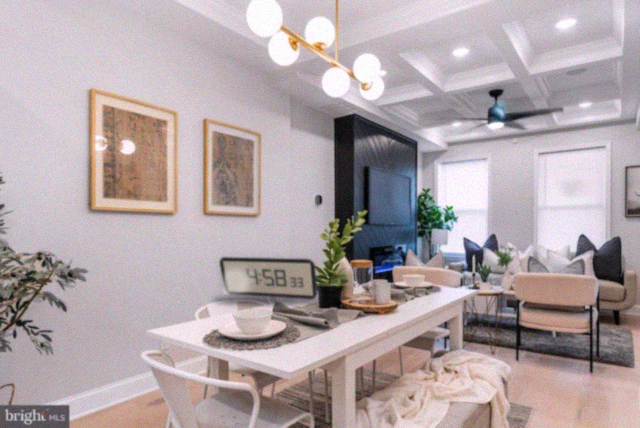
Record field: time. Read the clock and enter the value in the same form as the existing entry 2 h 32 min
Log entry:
4 h 58 min
